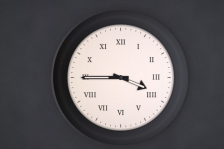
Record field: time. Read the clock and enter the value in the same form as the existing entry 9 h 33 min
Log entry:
3 h 45 min
